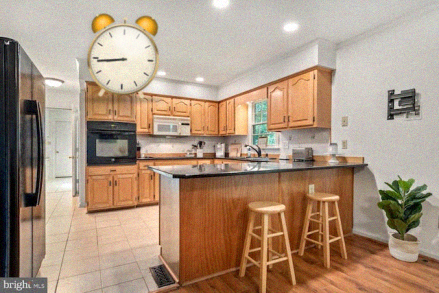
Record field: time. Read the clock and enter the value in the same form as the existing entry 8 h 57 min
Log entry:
8 h 44 min
